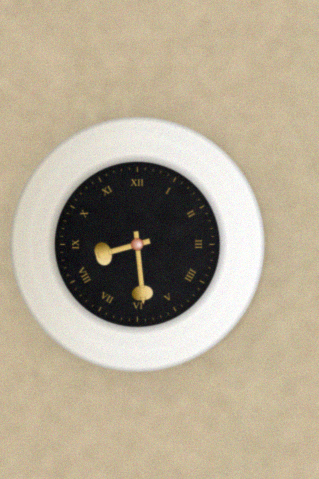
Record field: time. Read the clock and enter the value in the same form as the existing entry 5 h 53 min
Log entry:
8 h 29 min
